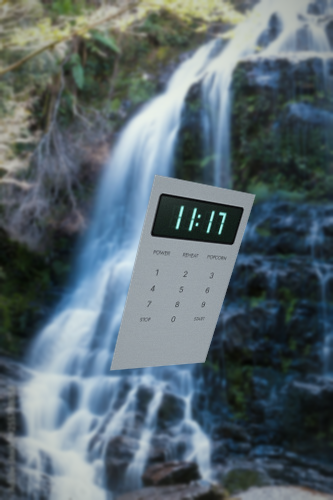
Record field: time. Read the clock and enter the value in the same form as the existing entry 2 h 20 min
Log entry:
11 h 17 min
